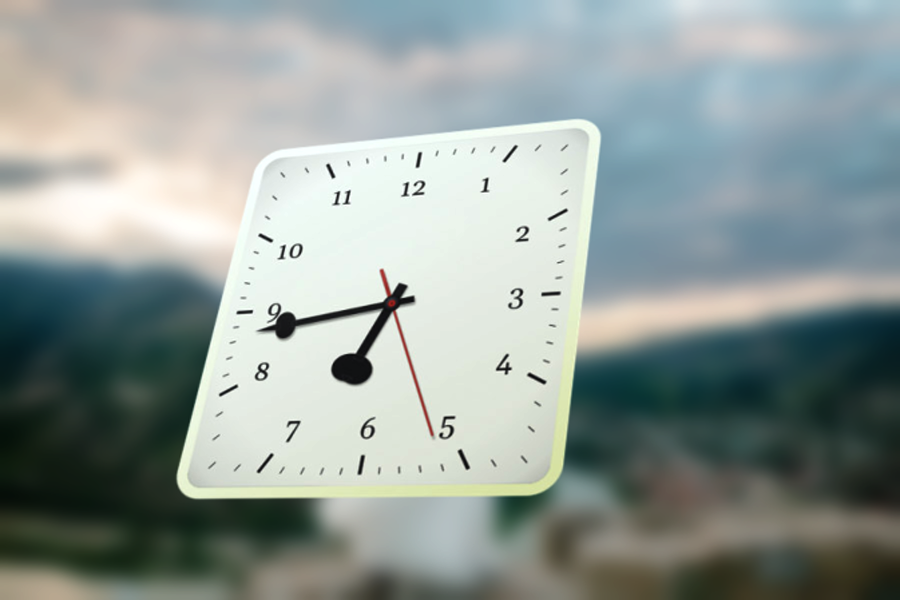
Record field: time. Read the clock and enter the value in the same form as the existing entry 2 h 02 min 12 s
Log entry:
6 h 43 min 26 s
